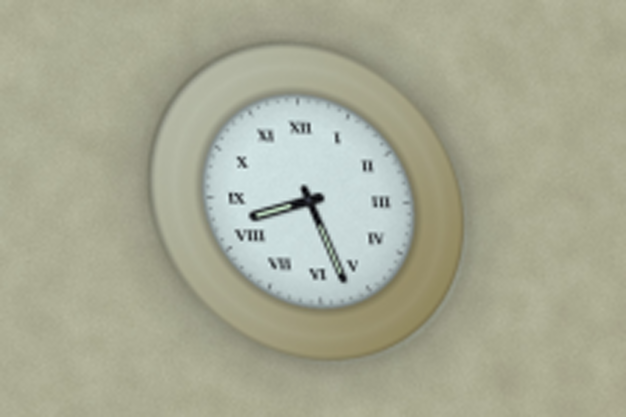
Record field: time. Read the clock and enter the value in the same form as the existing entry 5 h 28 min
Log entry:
8 h 27 min
